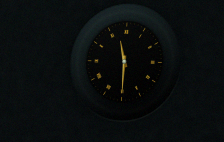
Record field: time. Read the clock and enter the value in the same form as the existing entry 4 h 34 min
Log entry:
11 h 30 min
